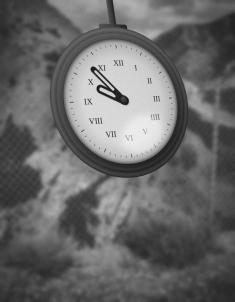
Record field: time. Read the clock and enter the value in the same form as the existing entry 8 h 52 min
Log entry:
9 h 53 min
